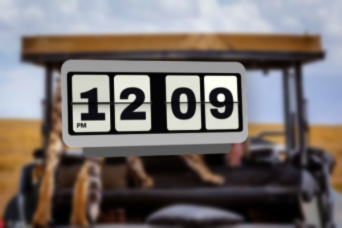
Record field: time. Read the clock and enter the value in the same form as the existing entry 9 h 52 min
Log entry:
12 h 09 min
